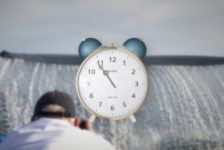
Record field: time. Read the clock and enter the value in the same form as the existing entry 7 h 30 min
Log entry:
10 h 54 min
